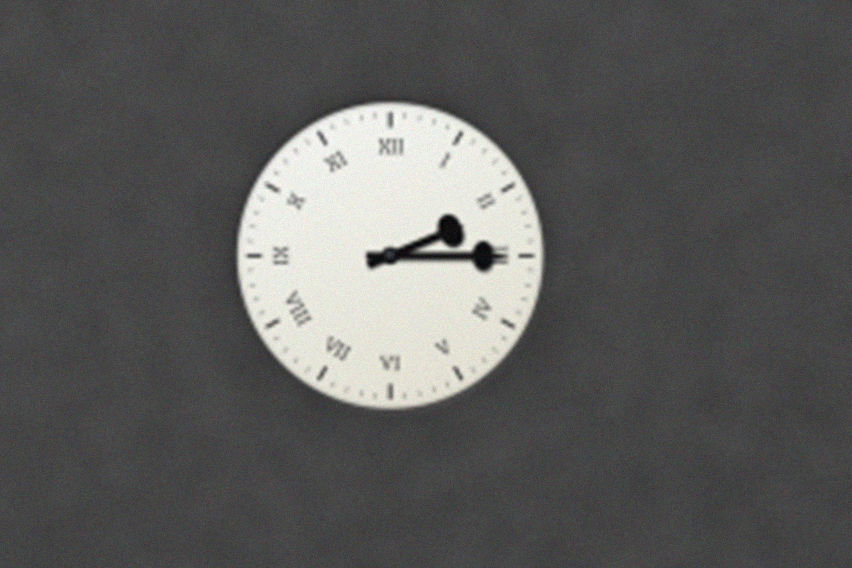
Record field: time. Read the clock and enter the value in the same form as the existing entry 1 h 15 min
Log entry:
2 h 15 min
